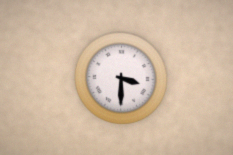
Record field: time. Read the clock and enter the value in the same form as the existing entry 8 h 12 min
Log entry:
3 h 30 min
